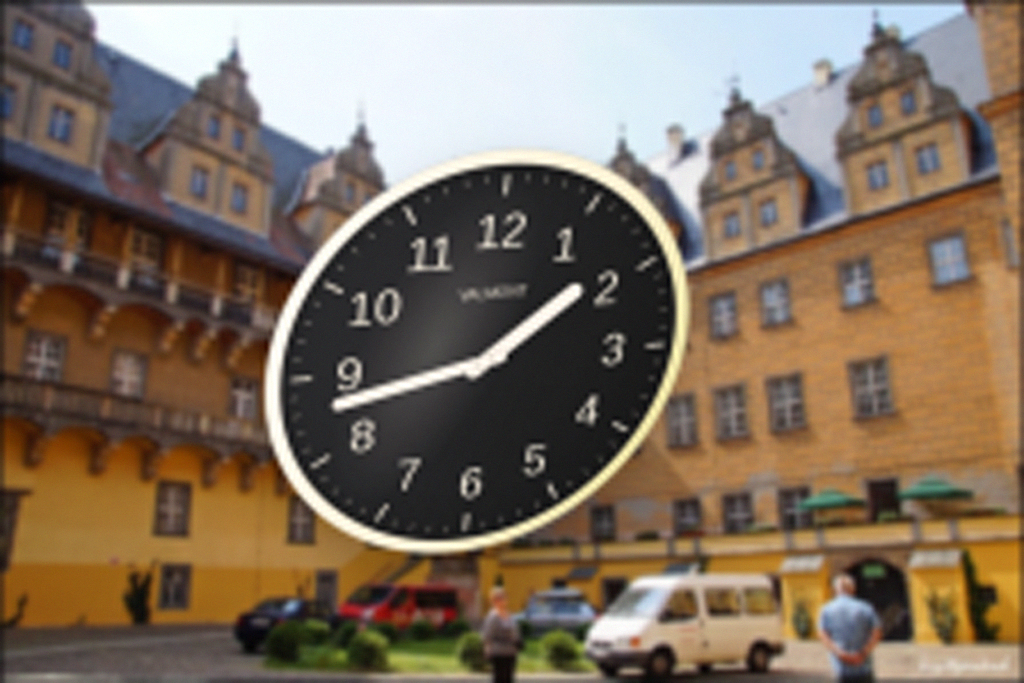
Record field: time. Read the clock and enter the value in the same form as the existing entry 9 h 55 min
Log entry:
1 h 43 min
